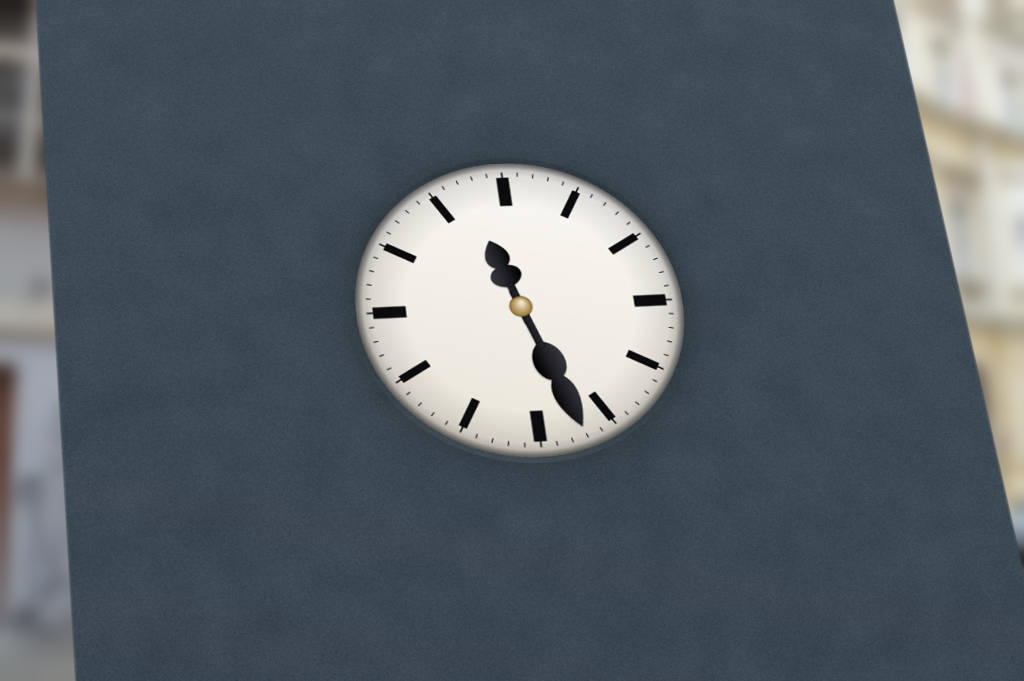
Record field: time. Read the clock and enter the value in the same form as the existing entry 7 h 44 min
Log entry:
11 h 27 min
